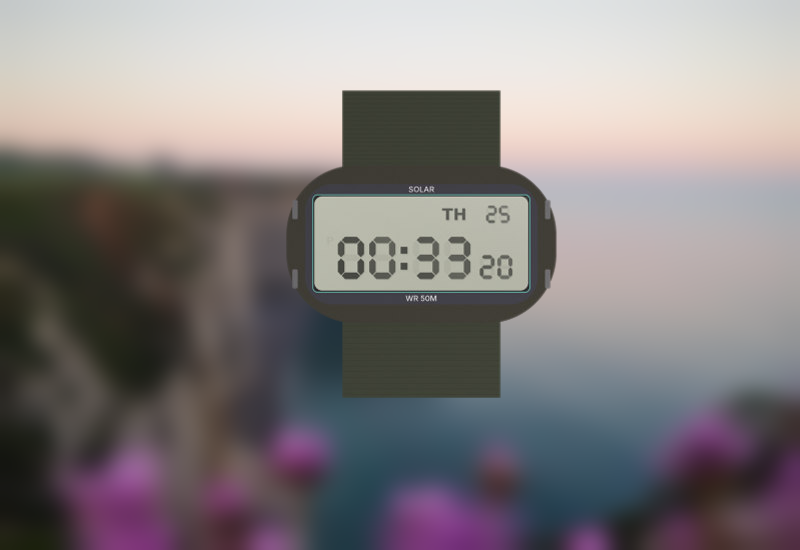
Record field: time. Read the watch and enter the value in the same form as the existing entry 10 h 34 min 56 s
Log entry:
0 h 33 min 20 s
